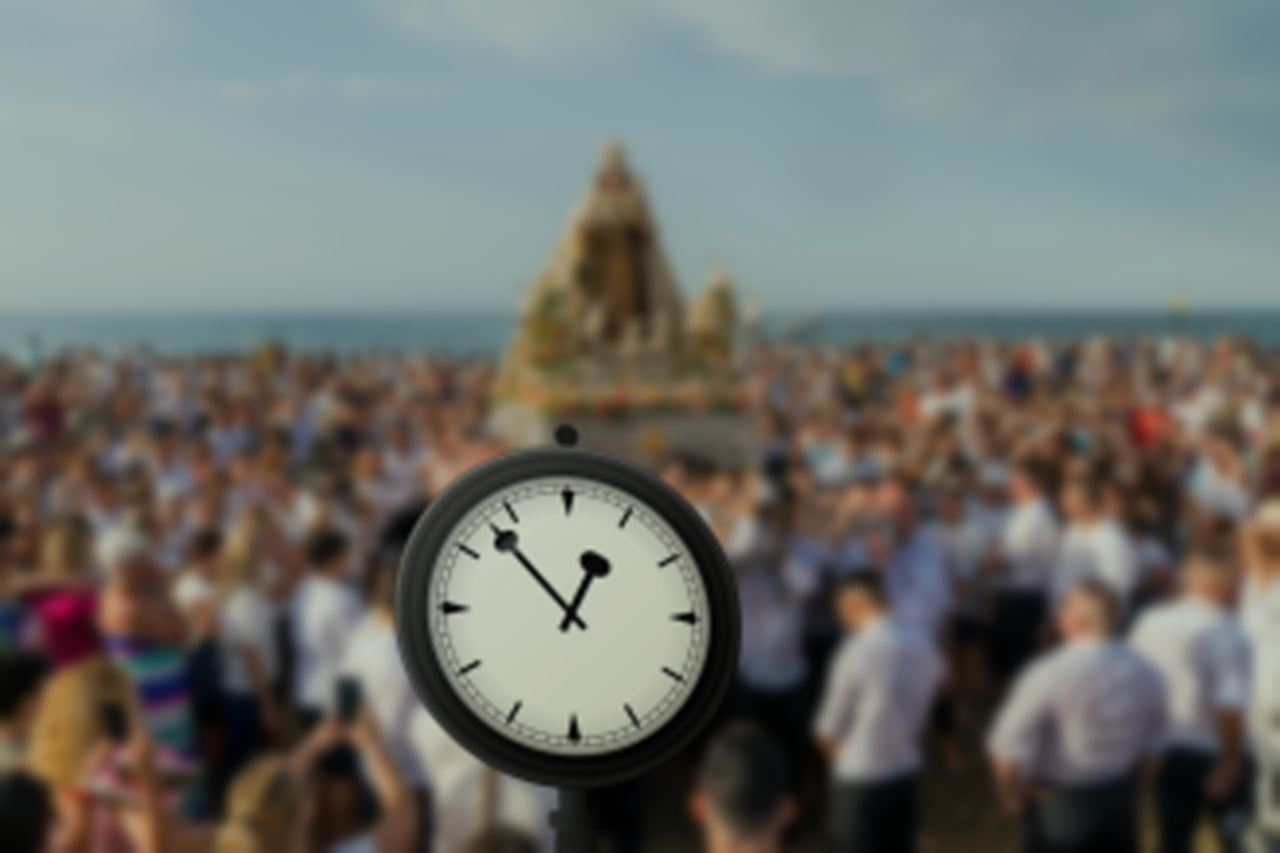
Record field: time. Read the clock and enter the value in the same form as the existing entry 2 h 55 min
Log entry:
12 h 53 min
